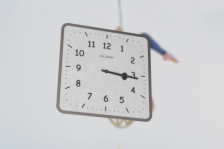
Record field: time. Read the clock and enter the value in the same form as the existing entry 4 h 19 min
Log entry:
3 h 16 min
